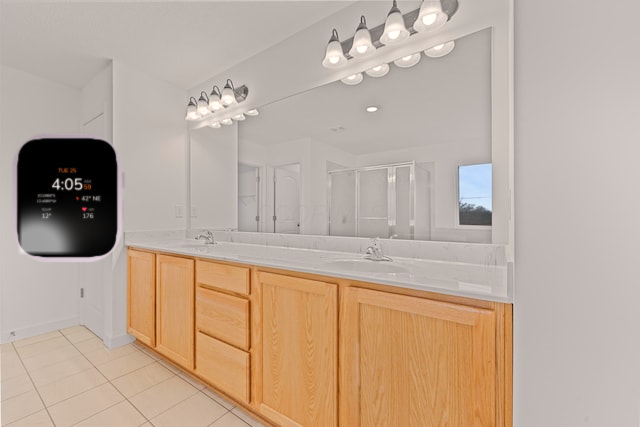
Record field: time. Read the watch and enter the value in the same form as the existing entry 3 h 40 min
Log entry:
4 h 05 min
